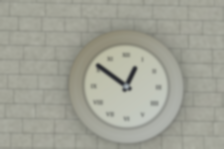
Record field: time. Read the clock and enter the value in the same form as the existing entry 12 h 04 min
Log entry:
12 h 51 min
